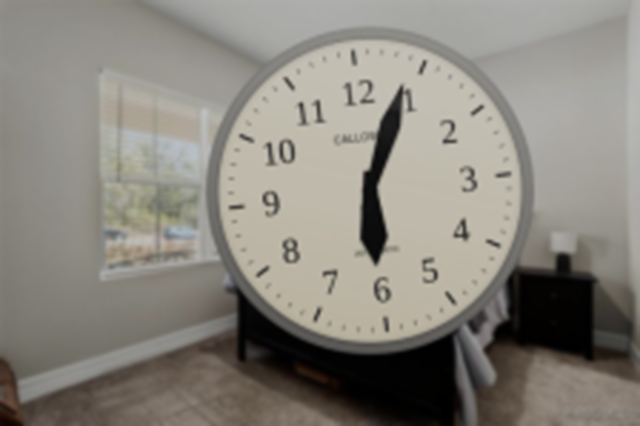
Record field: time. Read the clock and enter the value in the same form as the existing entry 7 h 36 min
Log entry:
6 h 04 min
